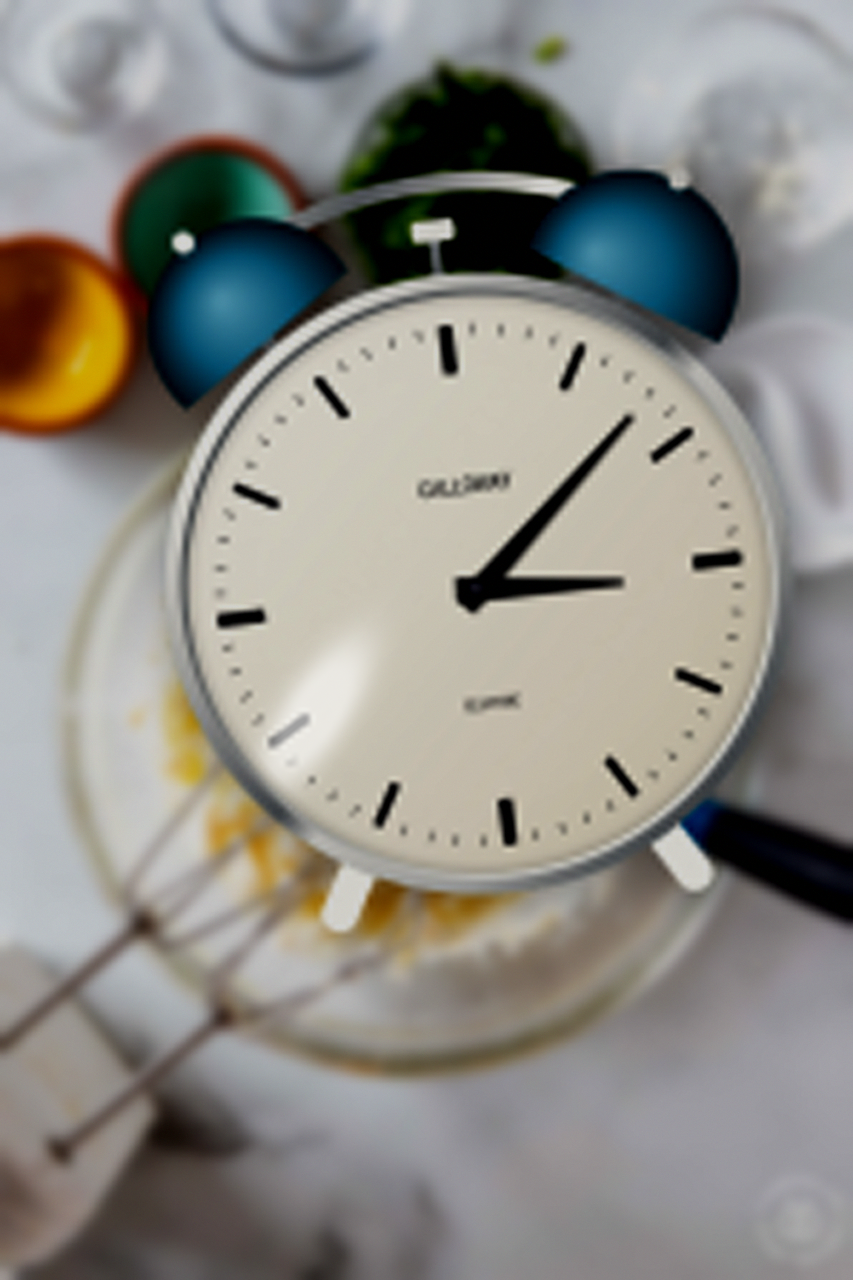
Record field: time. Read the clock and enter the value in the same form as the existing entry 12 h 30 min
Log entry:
3 h 08 min
